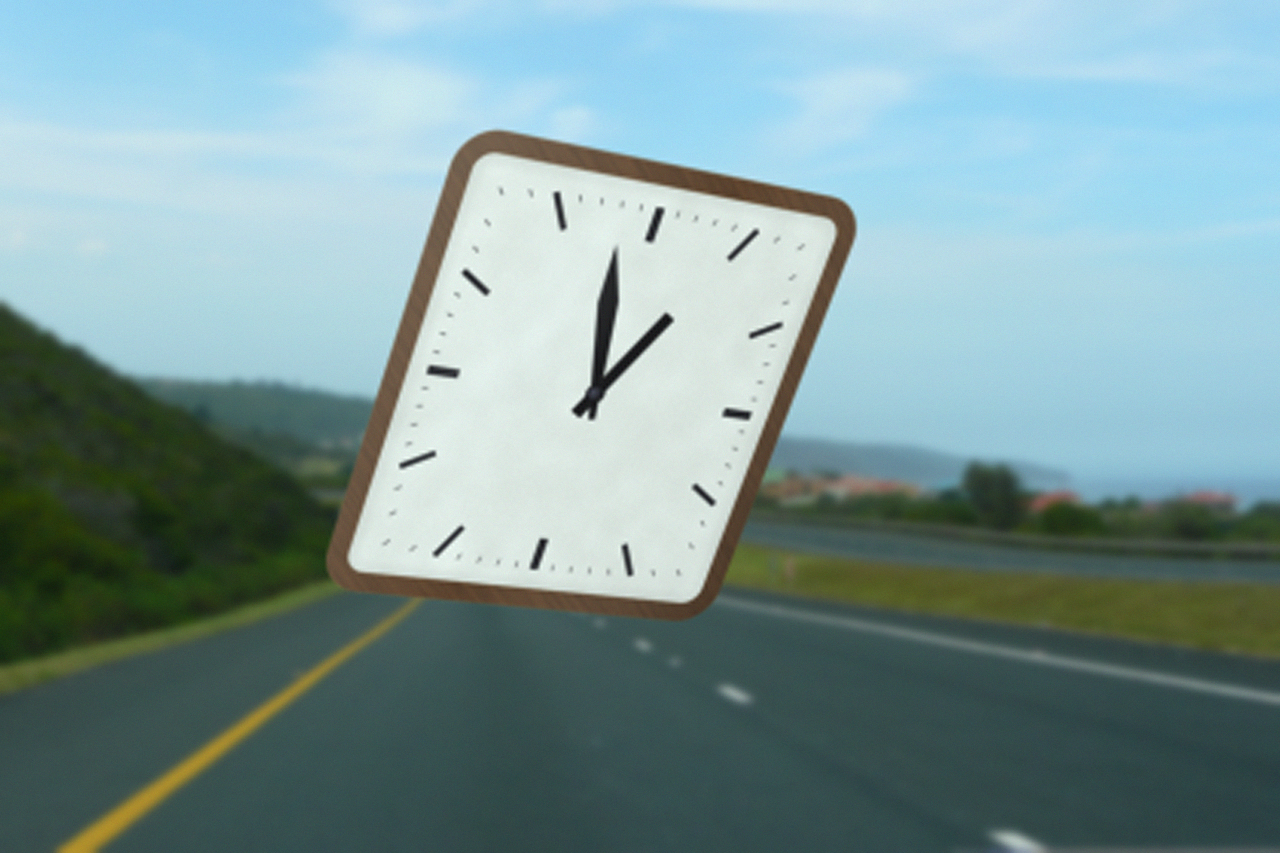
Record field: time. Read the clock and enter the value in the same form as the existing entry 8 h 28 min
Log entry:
12 h 58 min
